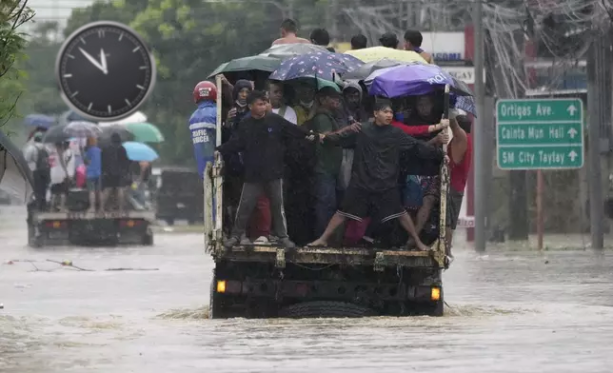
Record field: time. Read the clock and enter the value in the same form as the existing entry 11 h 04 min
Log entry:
11 h 53 min
